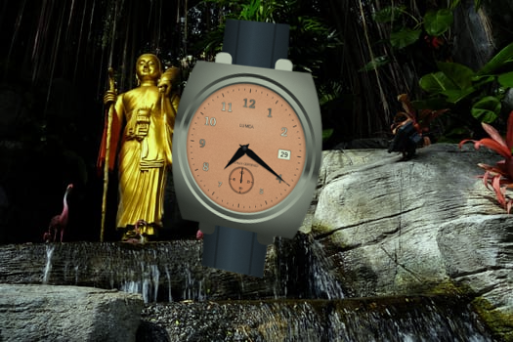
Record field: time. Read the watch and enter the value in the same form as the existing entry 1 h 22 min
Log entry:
7 h 20 min
